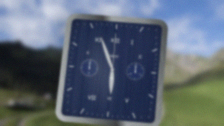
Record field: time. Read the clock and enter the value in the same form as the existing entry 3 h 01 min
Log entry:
5 h 56 min
